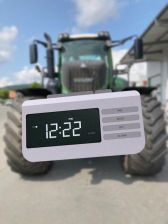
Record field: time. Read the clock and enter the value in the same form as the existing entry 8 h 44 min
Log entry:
12 h 22 min
